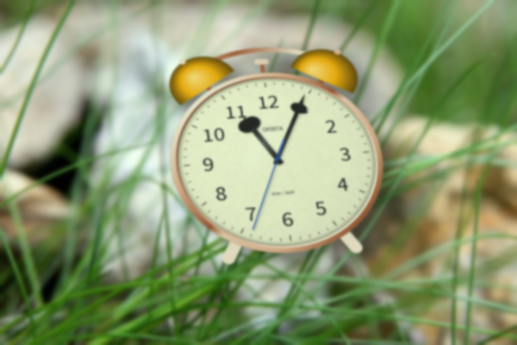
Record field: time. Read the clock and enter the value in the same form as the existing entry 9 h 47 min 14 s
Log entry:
11 h 04 min 34 s
